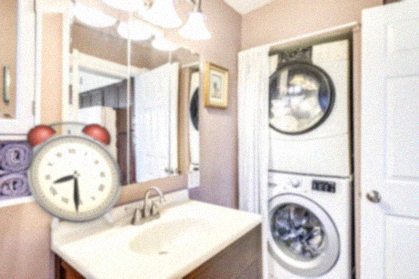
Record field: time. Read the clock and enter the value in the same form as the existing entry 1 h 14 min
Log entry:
8 h 31 min
